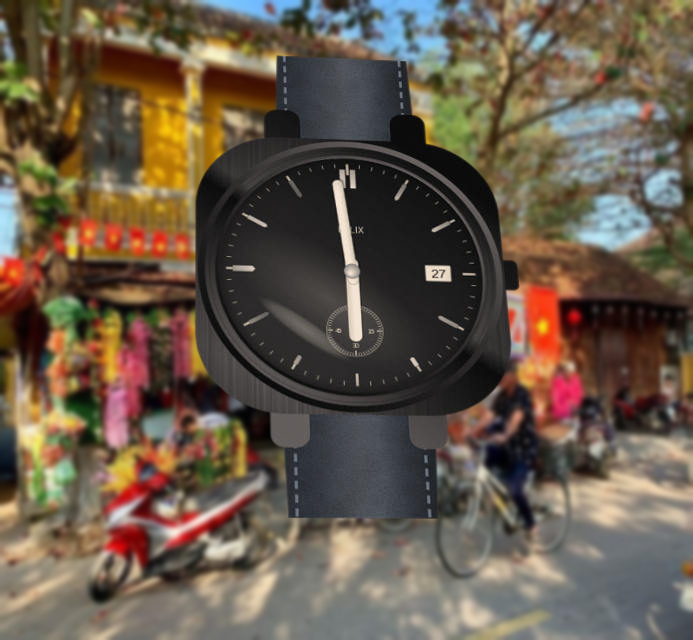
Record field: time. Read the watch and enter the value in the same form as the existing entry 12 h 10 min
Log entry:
5 h 59 min
